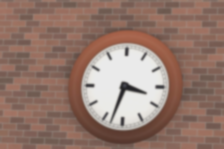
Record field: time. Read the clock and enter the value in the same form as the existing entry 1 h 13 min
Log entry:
3 h 33 min
